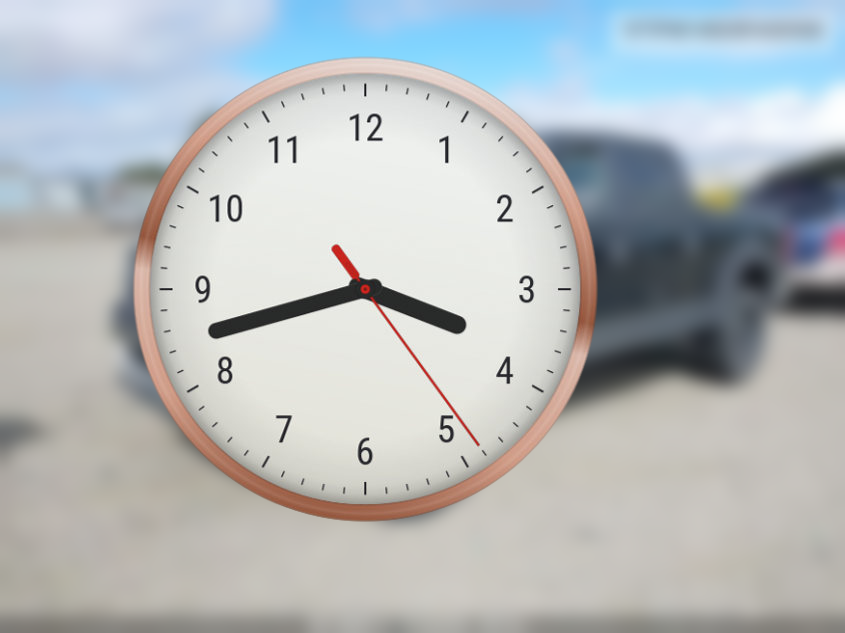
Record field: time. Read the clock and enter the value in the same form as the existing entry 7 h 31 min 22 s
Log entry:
3 h 42 min 24 s
